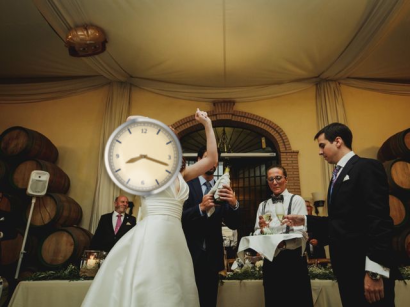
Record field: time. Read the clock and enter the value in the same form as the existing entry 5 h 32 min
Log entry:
8 h 18 min
